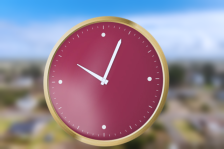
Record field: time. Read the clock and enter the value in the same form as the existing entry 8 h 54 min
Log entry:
10 h 04 min
